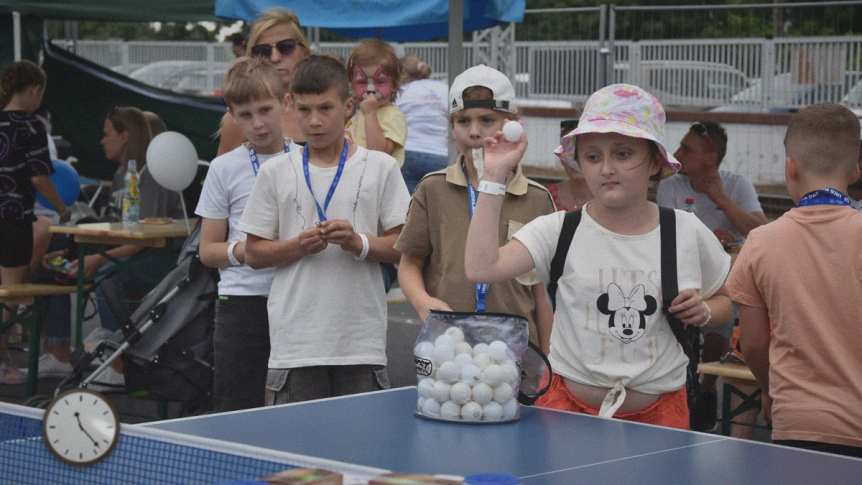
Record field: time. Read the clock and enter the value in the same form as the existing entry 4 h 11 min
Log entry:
11 h 23 min
